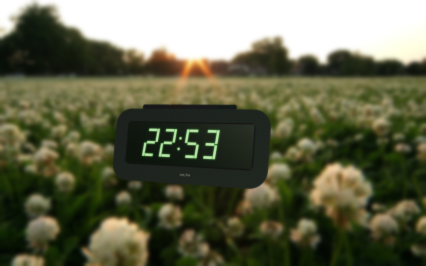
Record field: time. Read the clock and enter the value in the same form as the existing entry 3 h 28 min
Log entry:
22 h 53 min
